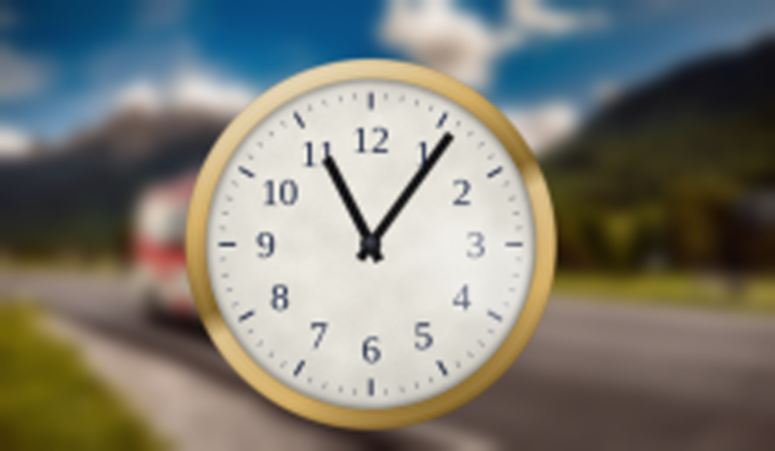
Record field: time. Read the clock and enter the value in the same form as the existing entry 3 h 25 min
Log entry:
11 h 06 min
